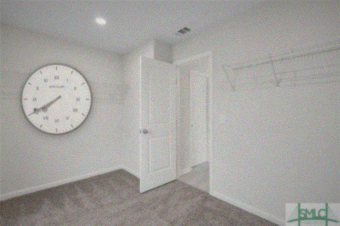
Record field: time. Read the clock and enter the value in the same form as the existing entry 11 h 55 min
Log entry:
7 h 40 min
